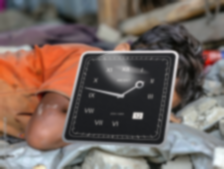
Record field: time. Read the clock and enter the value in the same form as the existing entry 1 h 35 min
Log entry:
1 h 47 min
